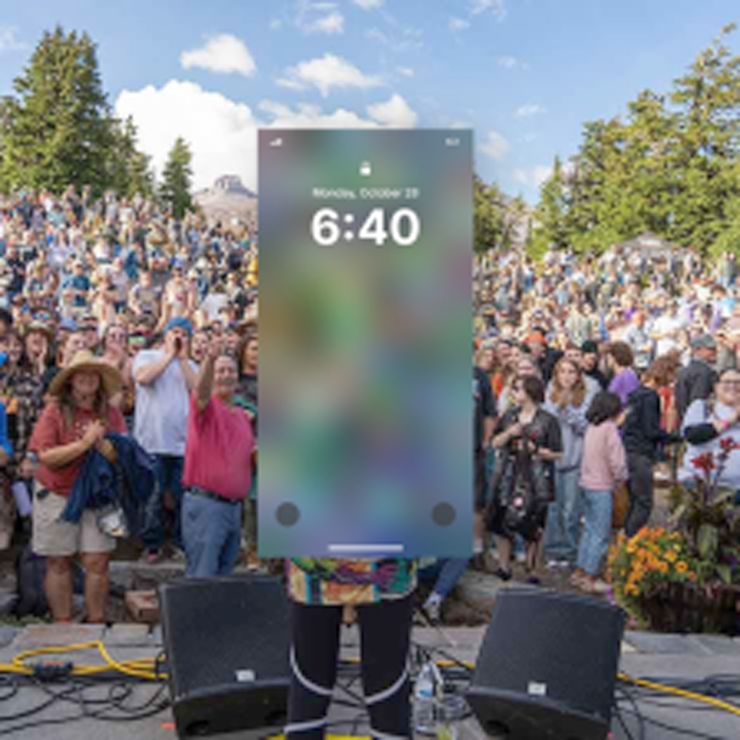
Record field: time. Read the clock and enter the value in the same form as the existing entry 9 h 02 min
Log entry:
6 h 40 min
